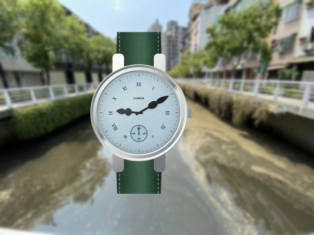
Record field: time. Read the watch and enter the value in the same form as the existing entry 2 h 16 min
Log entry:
9 h 10 min
